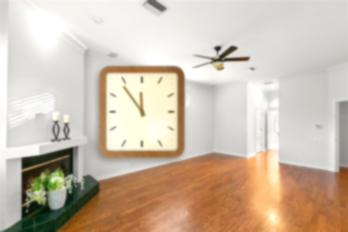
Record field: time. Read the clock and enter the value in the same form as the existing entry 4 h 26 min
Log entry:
11 h 54 min
